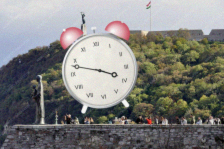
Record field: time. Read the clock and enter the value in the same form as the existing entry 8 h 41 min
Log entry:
3 h 48 min
